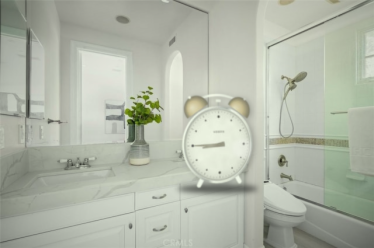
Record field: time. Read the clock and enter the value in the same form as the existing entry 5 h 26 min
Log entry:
8 h 45 min
